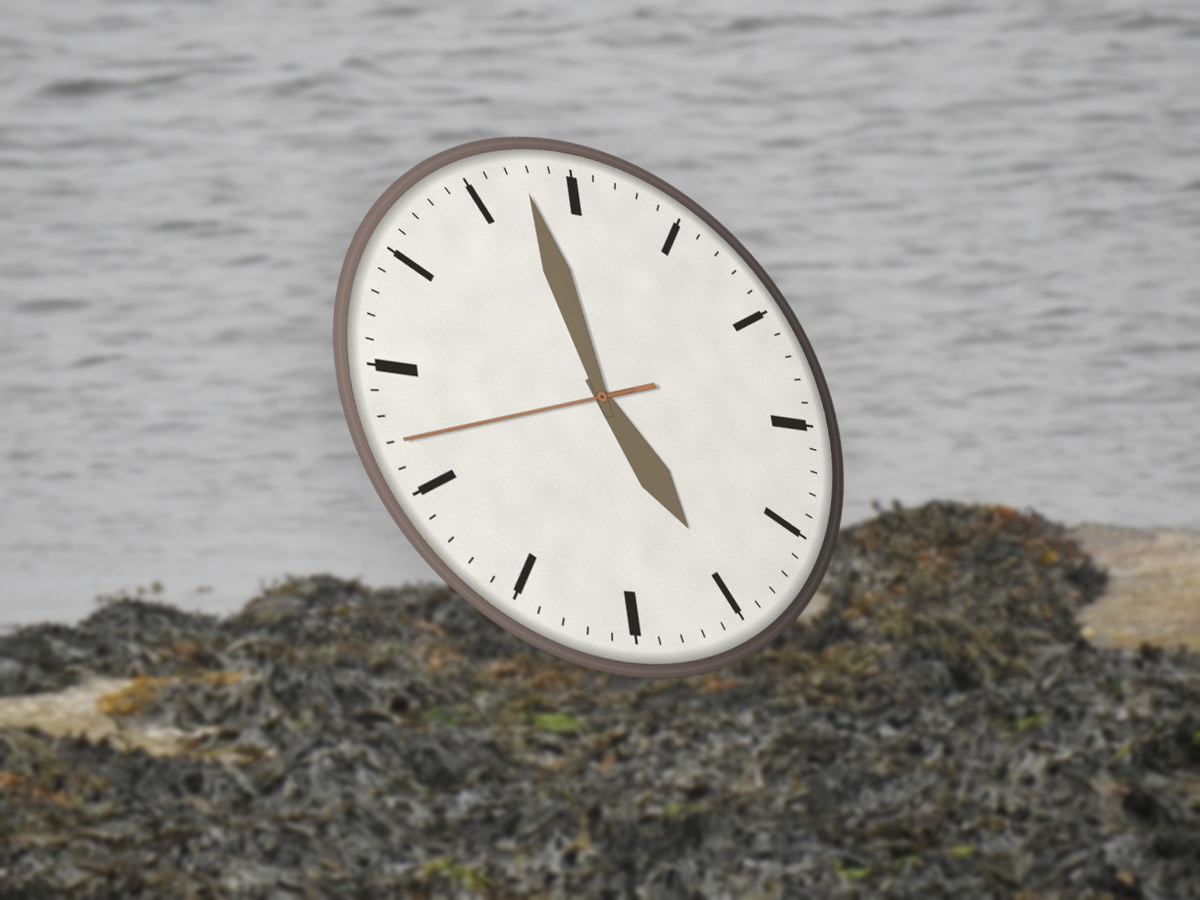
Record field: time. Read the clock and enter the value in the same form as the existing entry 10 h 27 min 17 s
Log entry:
4 h 57 min 42 s
